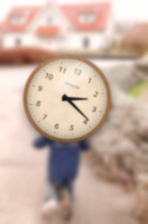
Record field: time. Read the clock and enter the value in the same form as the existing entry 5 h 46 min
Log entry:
2 h 19 min
